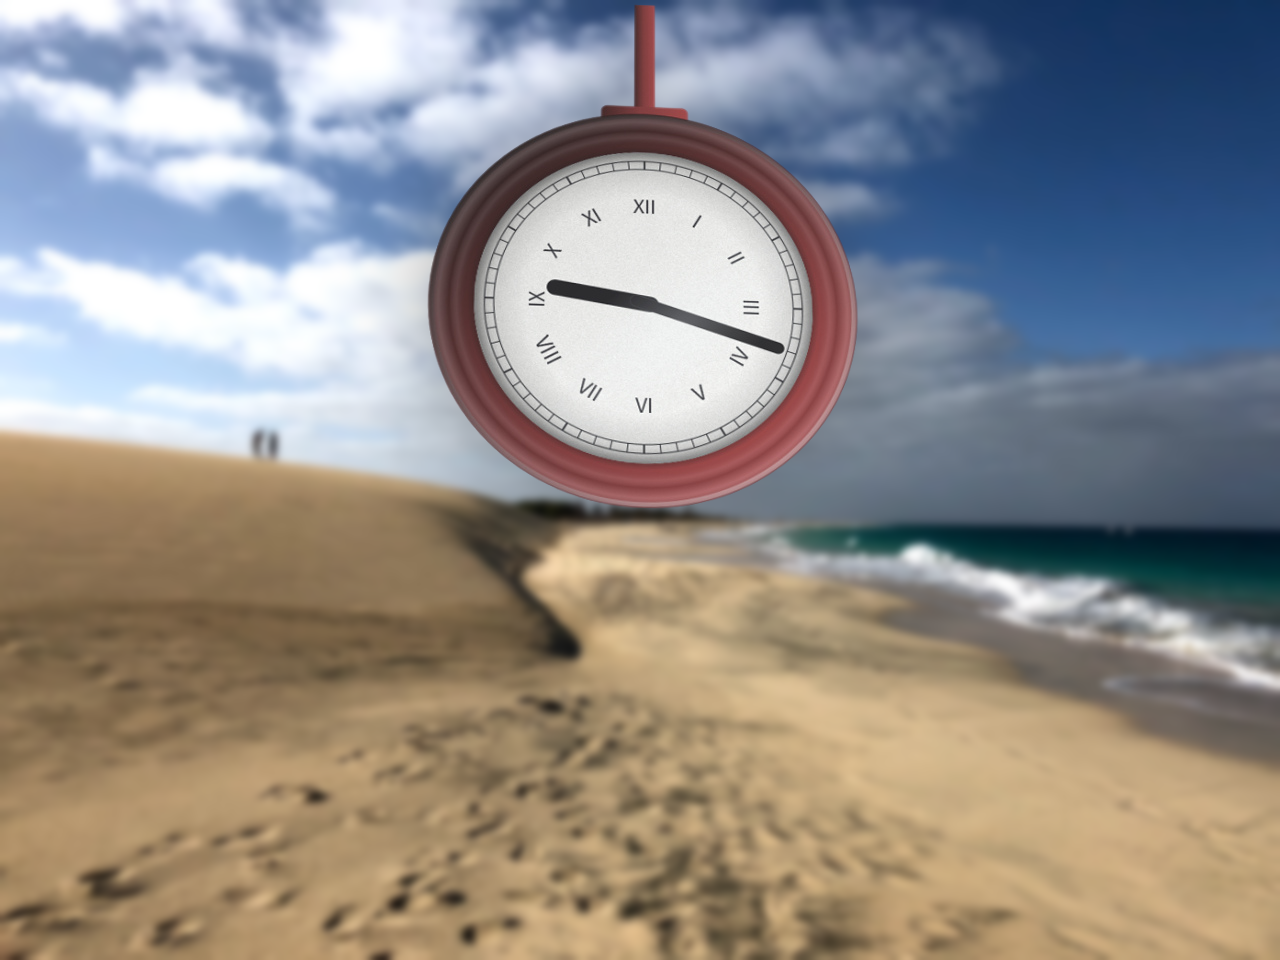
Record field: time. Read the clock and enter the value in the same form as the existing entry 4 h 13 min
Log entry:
9 h 18 min
